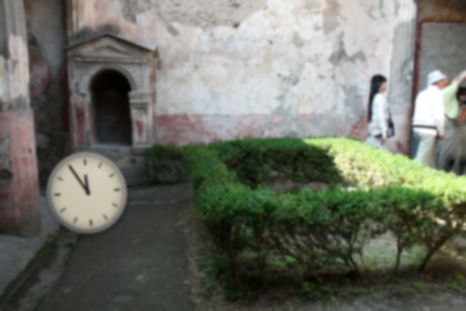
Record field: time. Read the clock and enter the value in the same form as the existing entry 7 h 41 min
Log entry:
11 h 55 min
